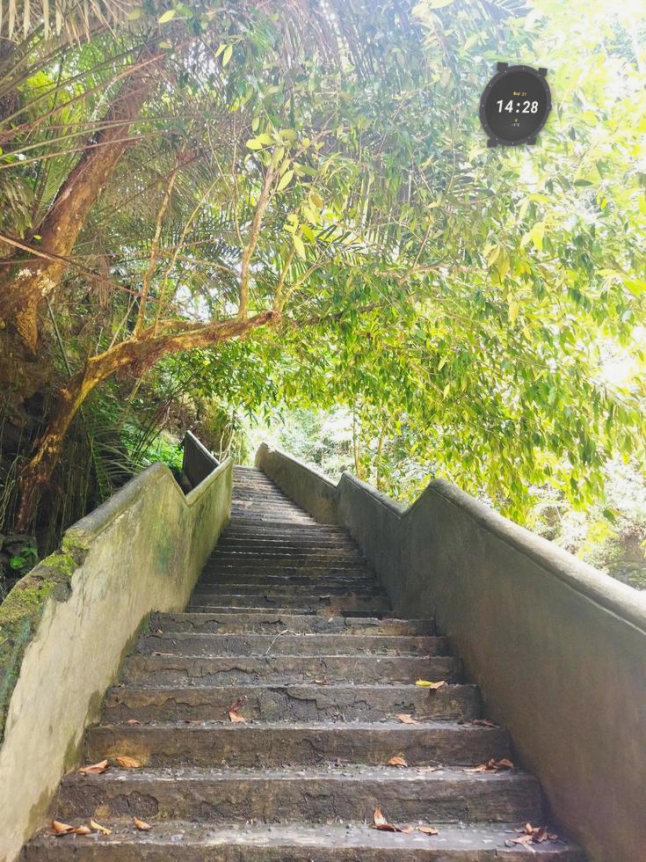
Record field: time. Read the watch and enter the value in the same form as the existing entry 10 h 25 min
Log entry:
14 h 28 min
